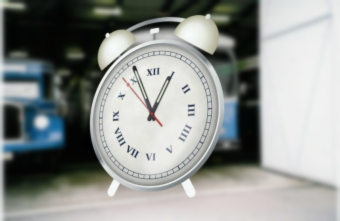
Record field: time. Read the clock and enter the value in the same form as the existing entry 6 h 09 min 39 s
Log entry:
12 h 55 min 53 s
